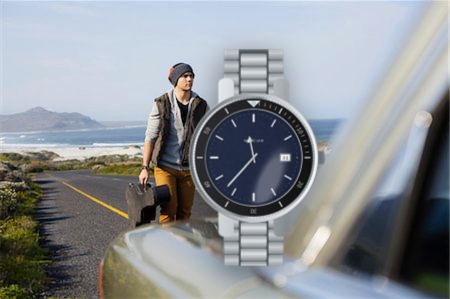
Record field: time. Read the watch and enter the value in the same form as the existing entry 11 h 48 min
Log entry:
11 h 37 min
